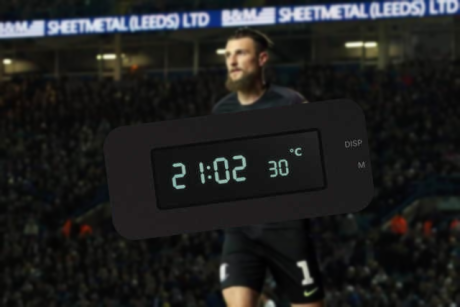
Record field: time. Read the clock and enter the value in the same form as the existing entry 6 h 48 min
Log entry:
21 h 02 min
